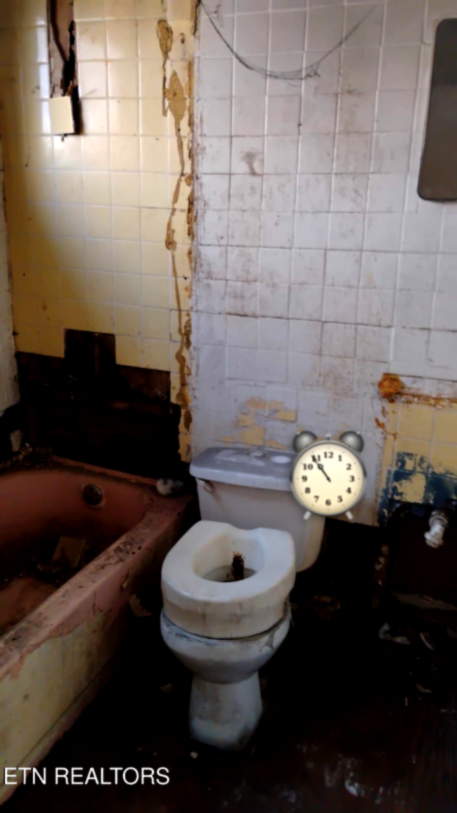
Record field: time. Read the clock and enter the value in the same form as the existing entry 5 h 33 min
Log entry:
10 h 54 min
